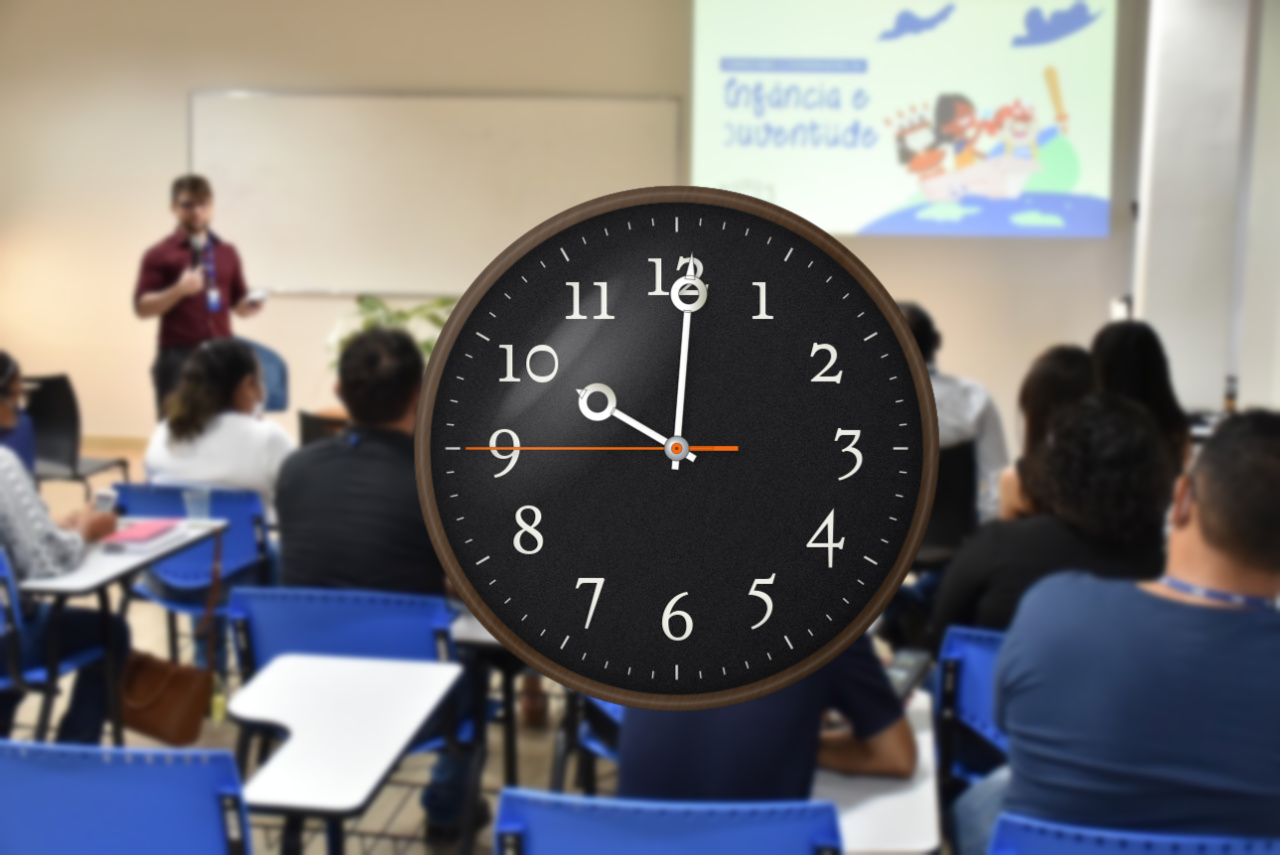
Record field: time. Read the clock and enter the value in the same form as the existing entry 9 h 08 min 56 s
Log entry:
10 h 00 min 45 s
